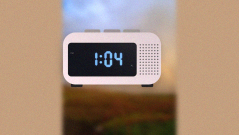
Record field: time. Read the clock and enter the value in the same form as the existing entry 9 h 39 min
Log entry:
1 h 04 min
